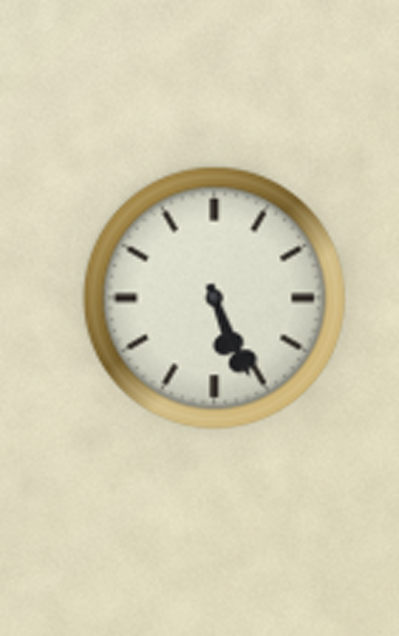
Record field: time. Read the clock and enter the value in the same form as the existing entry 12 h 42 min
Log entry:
5 h 26 min
